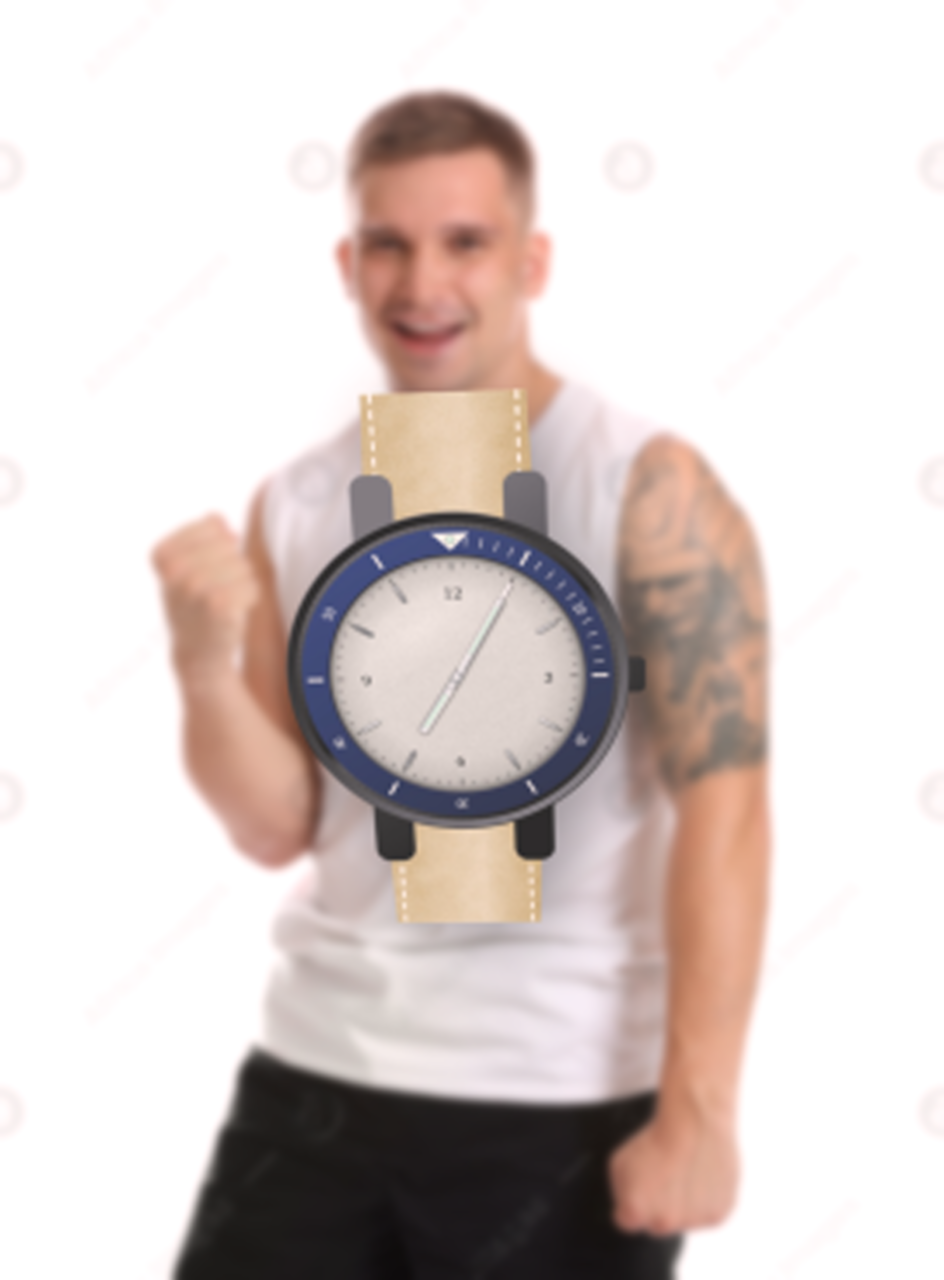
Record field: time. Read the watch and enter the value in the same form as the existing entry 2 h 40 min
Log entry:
7 h 05 min
